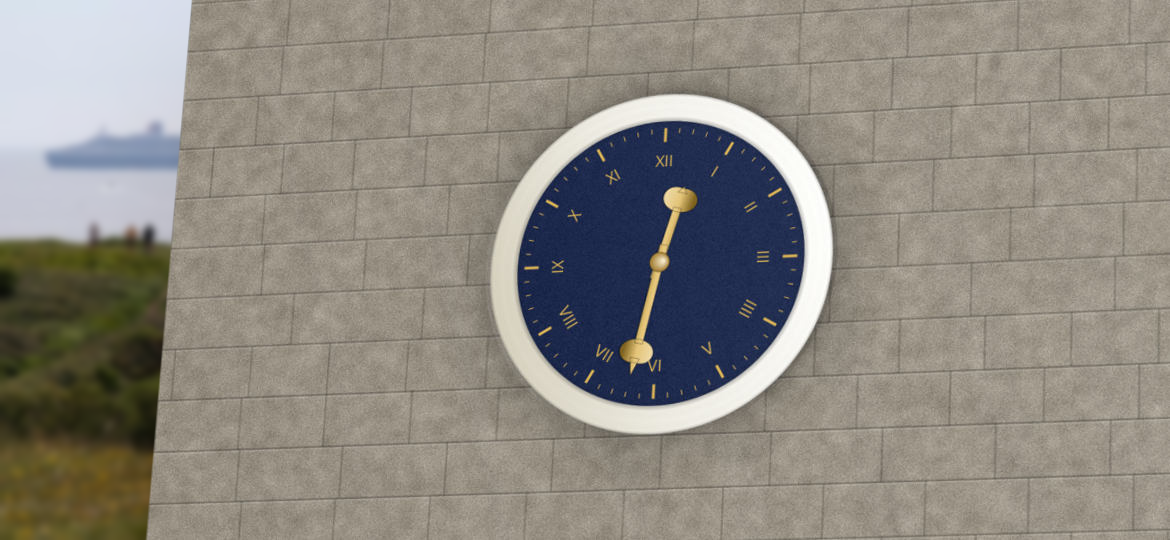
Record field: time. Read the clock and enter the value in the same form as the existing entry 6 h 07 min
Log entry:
12 h 32 min
